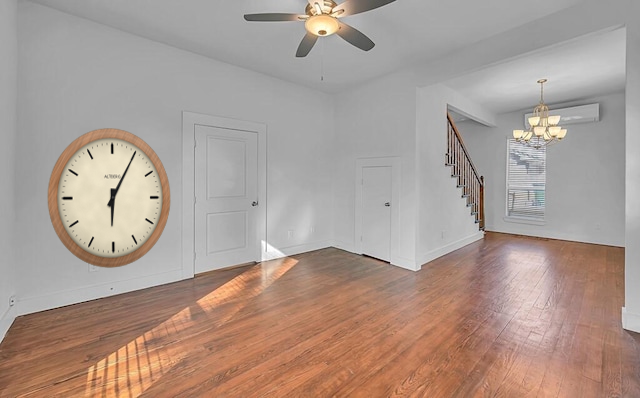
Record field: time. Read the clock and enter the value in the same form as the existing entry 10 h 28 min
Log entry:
6 h 05 min
